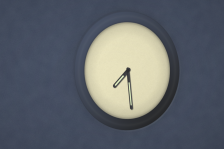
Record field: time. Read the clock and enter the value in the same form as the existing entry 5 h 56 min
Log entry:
7 h 29 min
